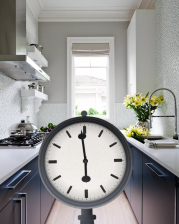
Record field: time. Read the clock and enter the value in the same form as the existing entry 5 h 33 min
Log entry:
5 h 59 min
